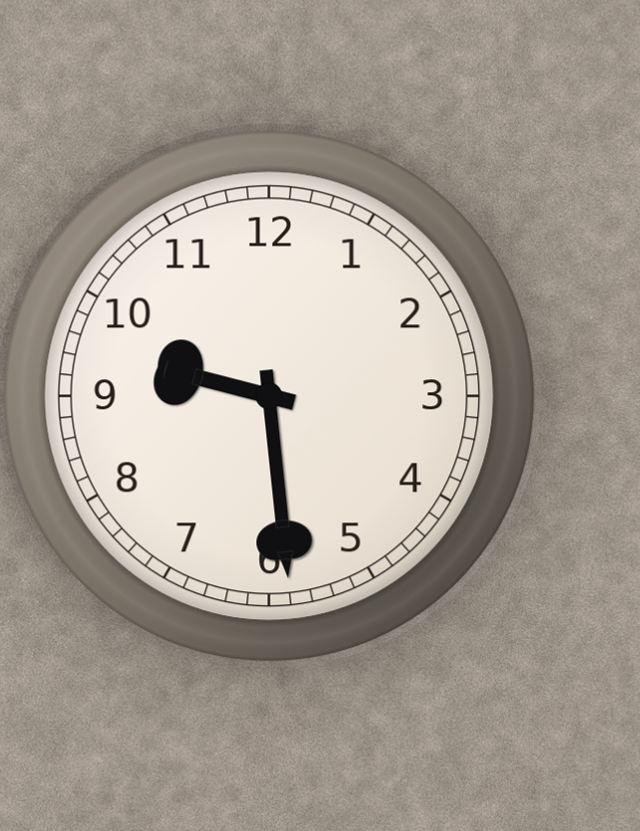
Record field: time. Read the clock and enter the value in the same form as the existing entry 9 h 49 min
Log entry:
9 h 29 min
